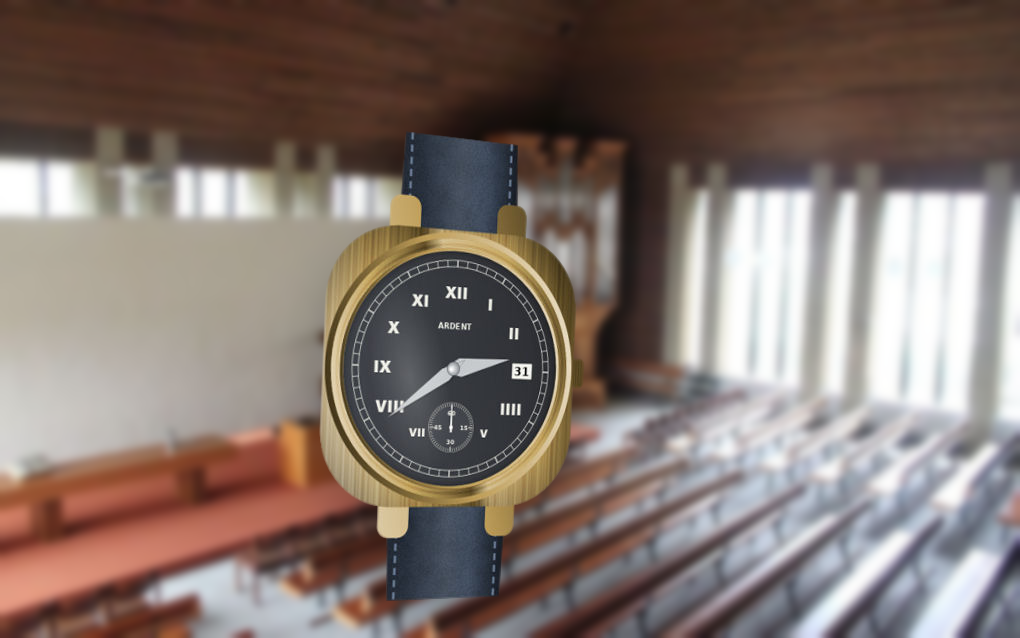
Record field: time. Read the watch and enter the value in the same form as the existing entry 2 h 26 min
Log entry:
2 h 39 min
